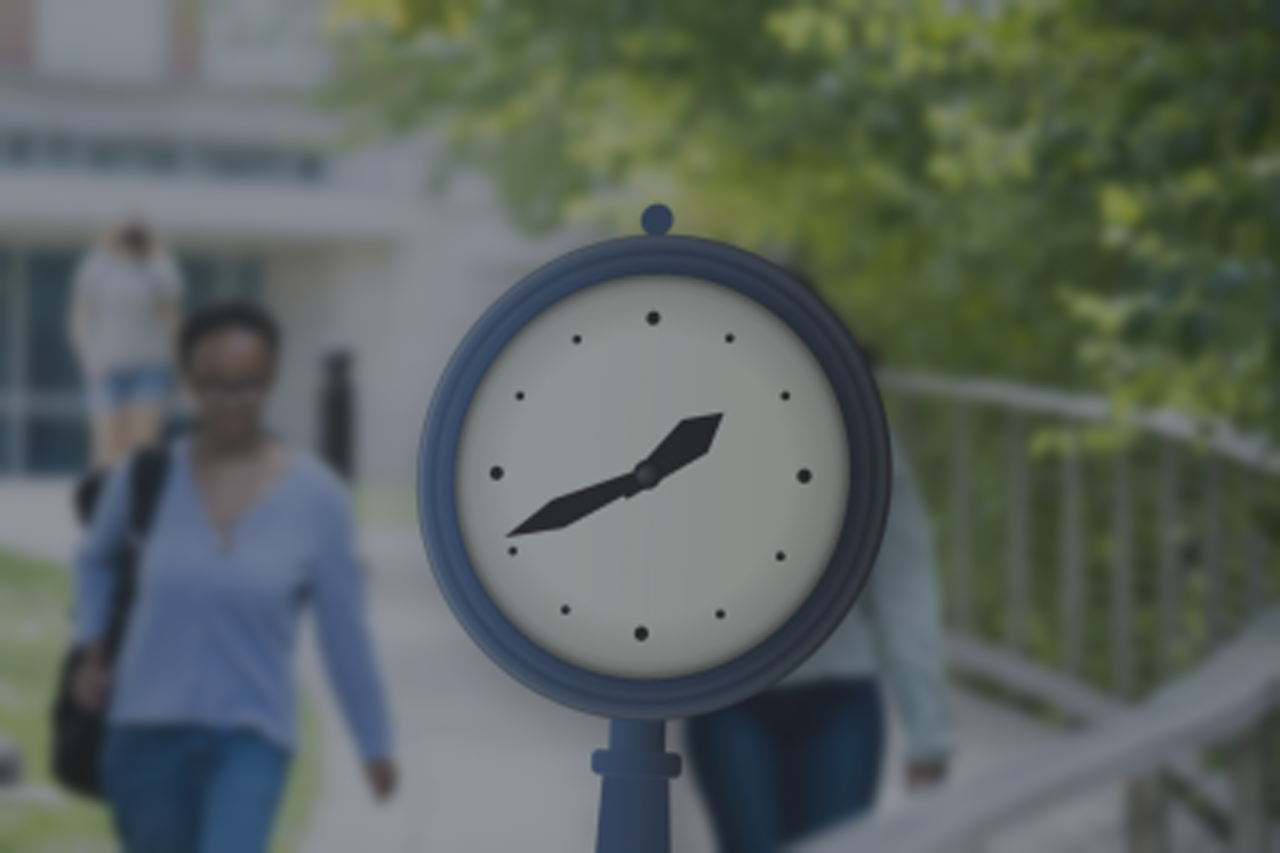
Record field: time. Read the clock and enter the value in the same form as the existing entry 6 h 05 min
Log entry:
1 h 41 min
